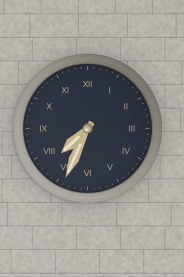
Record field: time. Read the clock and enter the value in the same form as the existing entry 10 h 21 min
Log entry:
7 h 34 min
